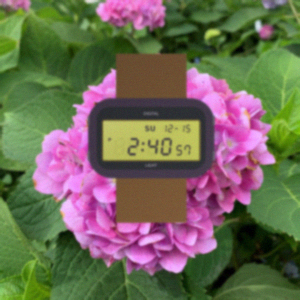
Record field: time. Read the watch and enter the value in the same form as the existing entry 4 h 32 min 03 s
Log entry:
2 h 40 min 57 s
